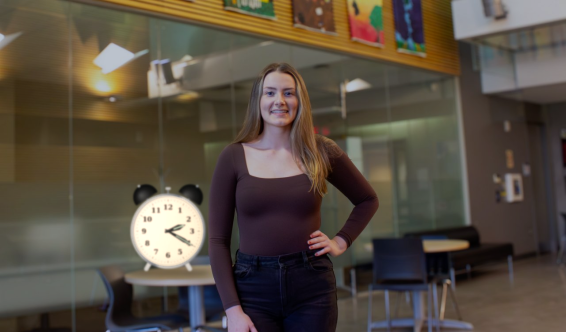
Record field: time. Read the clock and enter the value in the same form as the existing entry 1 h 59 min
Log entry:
2 h 20 min
